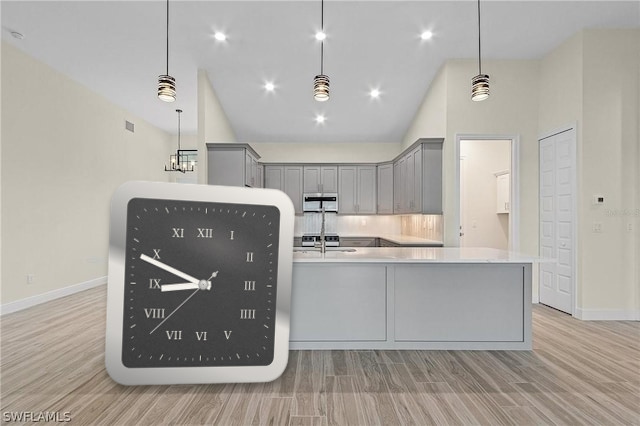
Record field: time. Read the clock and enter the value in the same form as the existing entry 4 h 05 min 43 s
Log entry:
8 h 48 min 38 s
